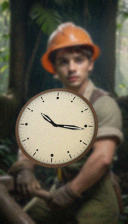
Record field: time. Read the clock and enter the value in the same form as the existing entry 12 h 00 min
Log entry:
10 h 16 min
